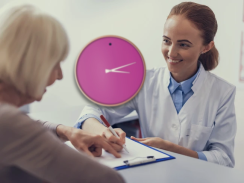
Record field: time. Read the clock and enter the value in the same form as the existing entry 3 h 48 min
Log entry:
3 h 12 min
